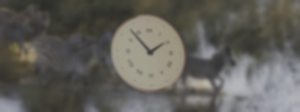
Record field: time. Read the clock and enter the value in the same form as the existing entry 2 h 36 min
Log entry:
1 h 53 min
